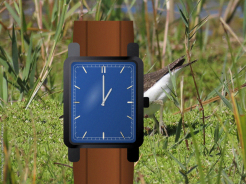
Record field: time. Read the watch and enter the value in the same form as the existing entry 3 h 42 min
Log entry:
1 h 00 min
